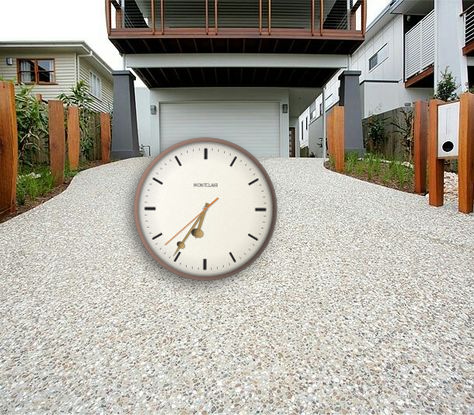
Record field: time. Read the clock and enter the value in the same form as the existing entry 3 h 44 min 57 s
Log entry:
6 h 35 min 38 s
